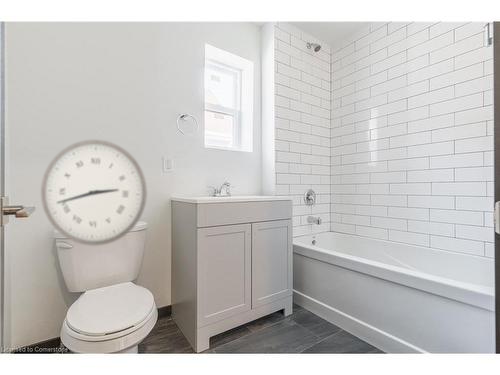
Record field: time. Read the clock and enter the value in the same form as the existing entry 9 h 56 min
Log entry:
2 h 42 min
